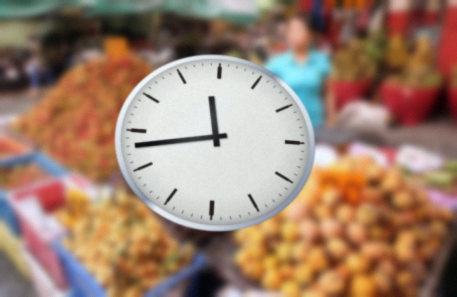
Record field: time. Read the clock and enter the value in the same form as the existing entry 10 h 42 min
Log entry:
11 h 43 min
